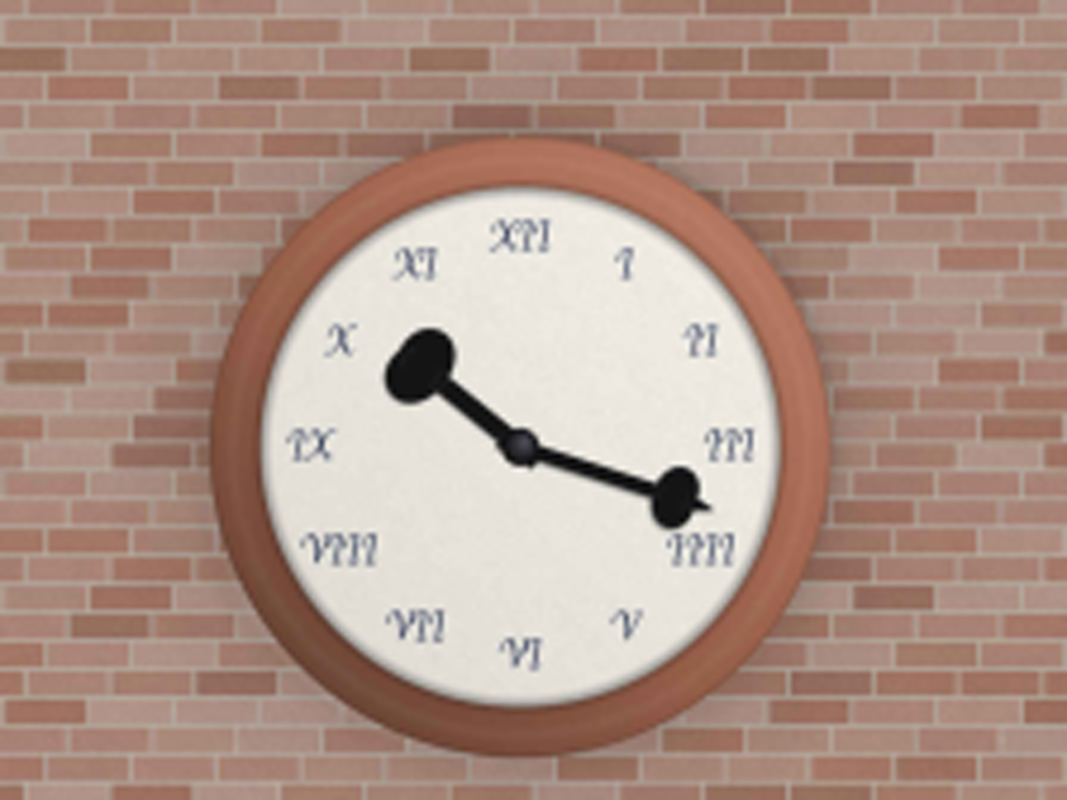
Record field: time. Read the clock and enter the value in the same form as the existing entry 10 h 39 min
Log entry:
10 h 18 min
